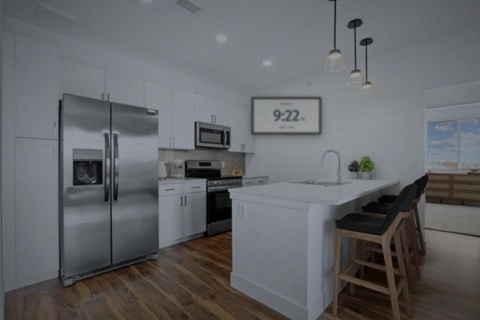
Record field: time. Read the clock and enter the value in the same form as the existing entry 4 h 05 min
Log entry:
9 h 22 min
